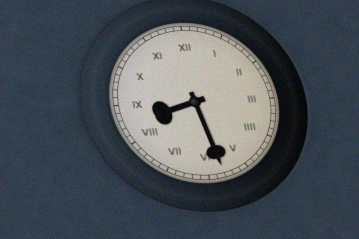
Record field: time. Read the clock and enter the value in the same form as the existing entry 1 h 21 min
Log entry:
8 h 28 min
